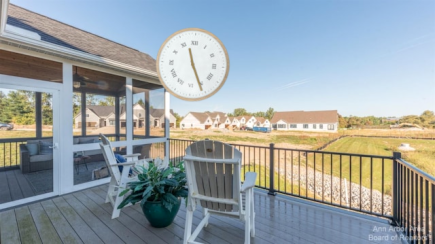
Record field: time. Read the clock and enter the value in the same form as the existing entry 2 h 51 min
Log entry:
11 h 26 min
